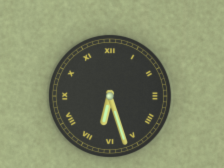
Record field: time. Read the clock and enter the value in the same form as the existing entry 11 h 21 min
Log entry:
6 h 27 min
